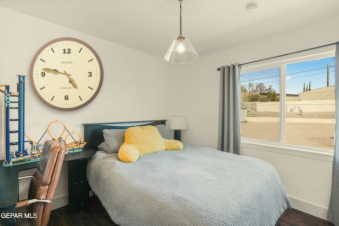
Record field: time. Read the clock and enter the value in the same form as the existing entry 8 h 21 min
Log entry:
4 h 47 min
